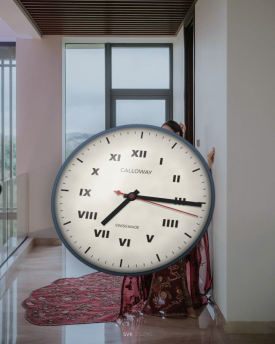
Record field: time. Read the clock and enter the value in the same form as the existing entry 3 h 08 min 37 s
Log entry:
7 h 15 min 17 s
